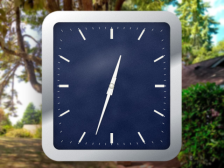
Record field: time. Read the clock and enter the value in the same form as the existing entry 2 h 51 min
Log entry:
12 h 33 min
